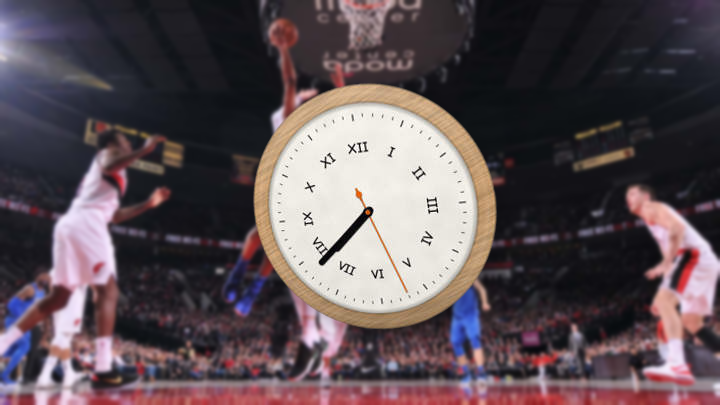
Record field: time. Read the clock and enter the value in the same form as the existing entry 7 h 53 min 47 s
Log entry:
7 h 38 min 27 s
